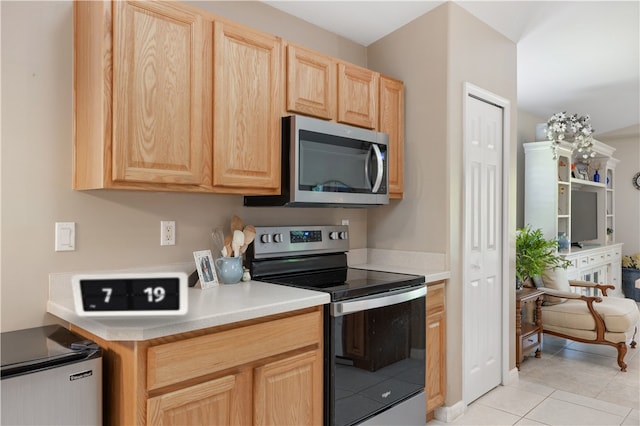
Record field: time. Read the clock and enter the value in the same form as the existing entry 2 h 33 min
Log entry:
7 h 19 min
